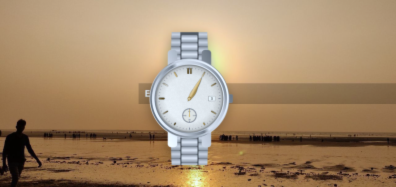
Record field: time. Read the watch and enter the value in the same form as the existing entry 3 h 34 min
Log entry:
1 h 05 min
